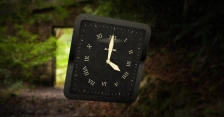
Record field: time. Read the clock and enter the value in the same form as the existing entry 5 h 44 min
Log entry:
4 h 00 min
